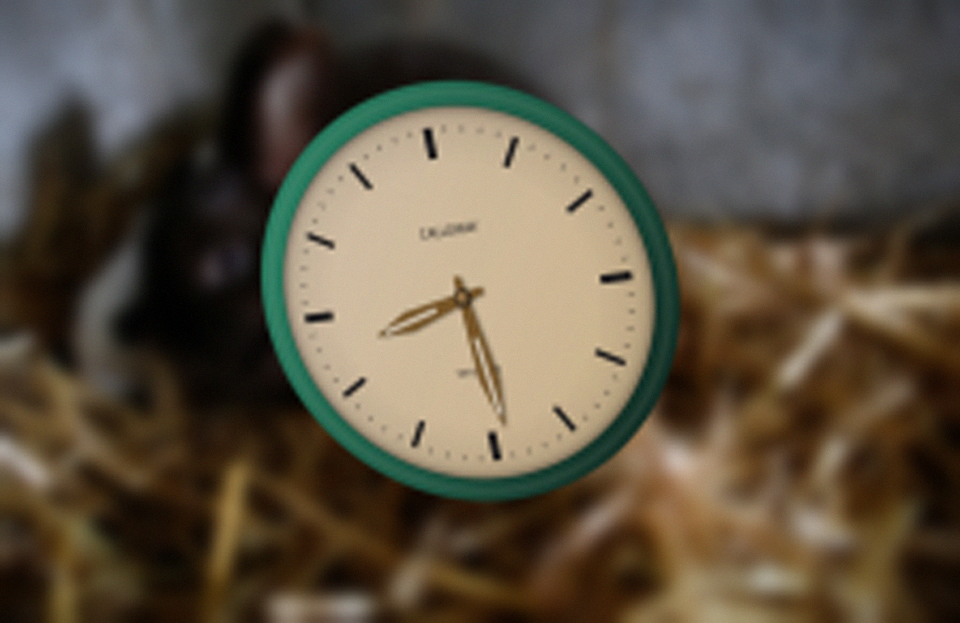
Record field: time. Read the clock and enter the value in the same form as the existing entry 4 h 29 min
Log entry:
8 h 29 min
